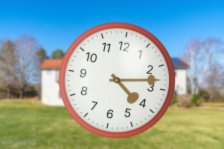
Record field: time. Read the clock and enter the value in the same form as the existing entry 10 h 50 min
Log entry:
4 h 13 min
